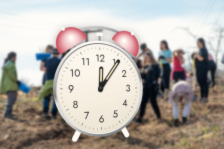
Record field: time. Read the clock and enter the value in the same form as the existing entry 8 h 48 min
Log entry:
12 h 06 min
